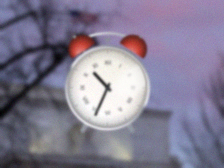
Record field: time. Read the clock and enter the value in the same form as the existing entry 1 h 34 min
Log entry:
10 h 34 min
